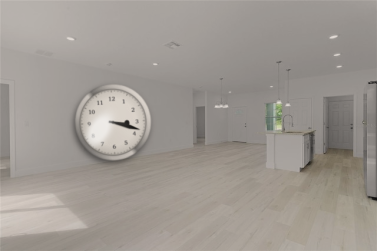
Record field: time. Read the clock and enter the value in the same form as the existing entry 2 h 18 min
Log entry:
3 h 18 min
